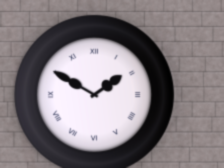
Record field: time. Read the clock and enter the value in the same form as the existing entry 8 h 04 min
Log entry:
1 h 50 min
